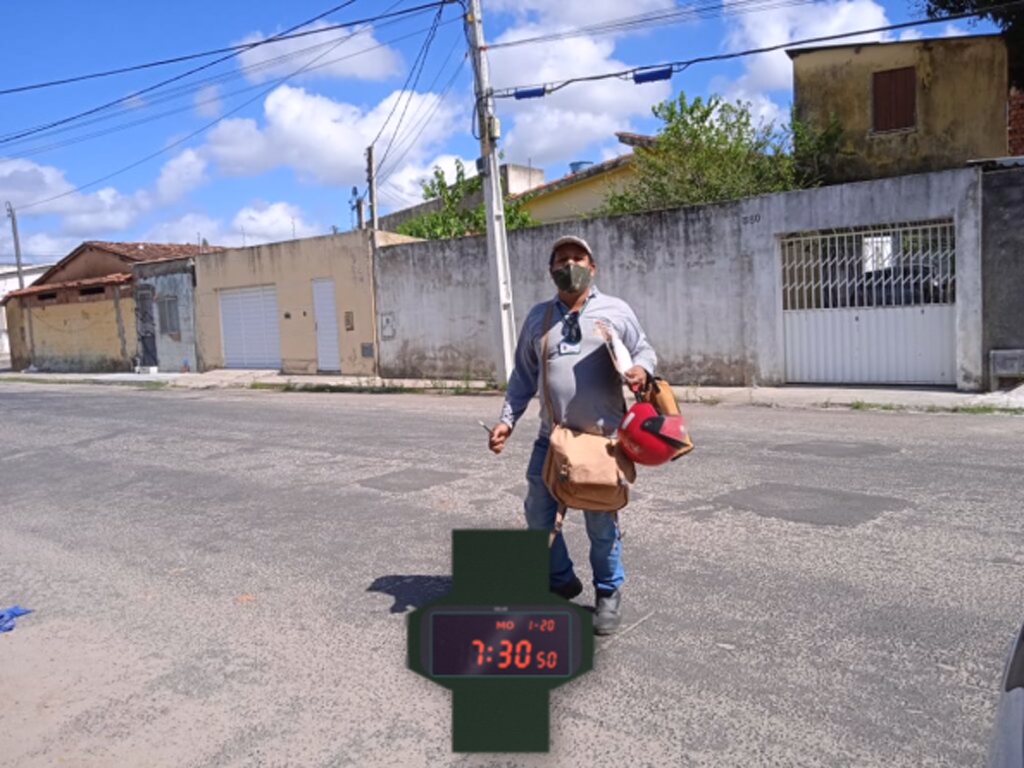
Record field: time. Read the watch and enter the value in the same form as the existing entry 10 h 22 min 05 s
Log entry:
7 h 30 min 50 s
